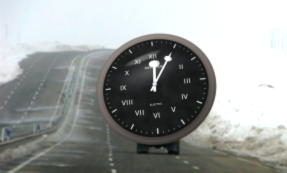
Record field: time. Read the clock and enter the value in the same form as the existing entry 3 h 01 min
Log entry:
12 h 05 min
